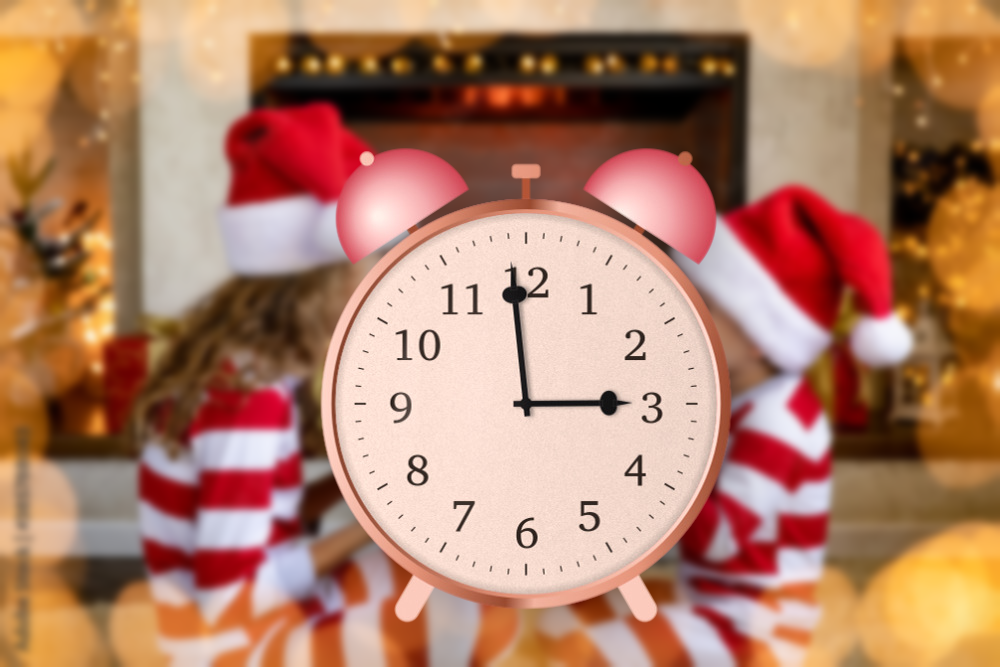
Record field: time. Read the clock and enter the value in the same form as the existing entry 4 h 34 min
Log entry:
2 h 59 min
